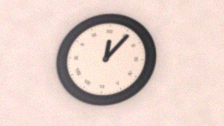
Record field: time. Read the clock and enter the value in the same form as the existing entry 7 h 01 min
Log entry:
12 h 06 min
